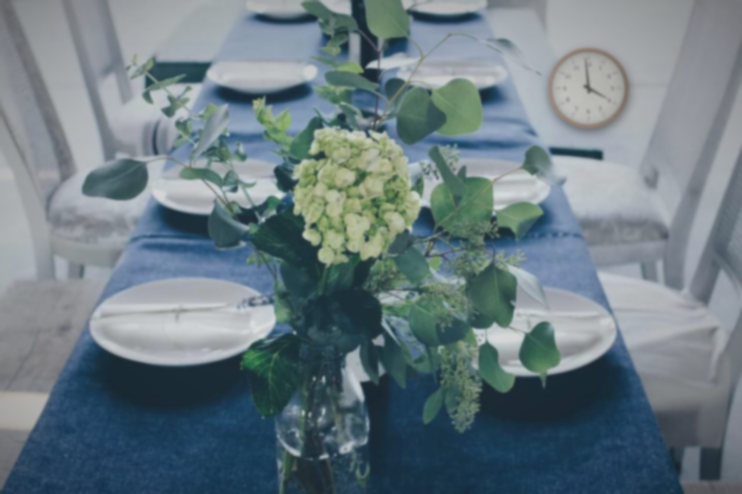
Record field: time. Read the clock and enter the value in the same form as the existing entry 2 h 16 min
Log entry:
3 h 59 min
